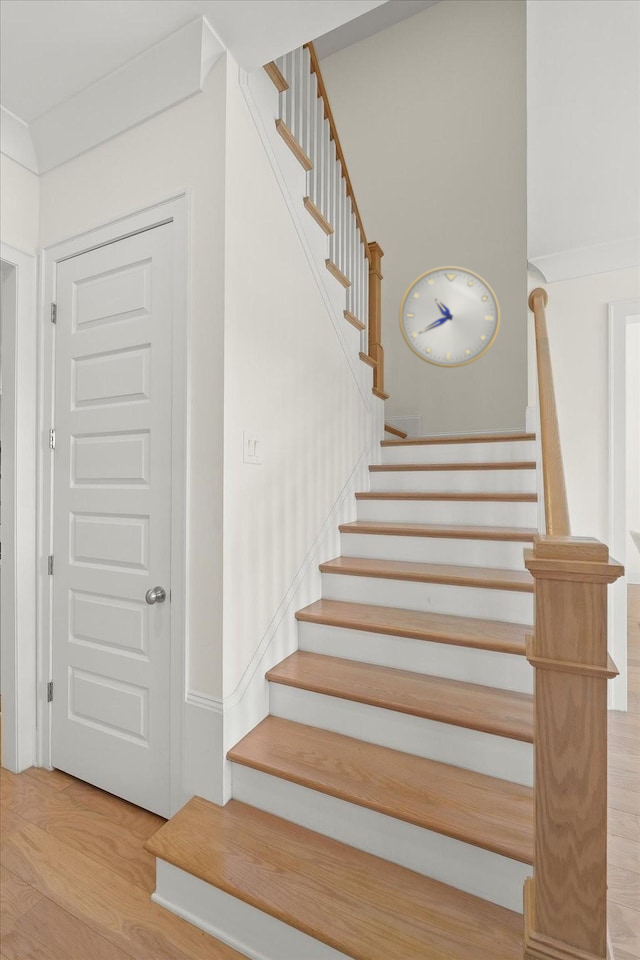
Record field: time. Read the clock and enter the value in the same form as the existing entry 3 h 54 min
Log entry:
10 h 40 min
